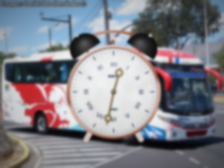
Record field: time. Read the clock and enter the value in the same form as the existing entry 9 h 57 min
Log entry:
12 h 32 min
